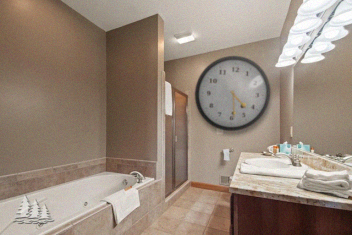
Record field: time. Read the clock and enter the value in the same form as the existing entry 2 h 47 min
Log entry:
4 h 29 min
